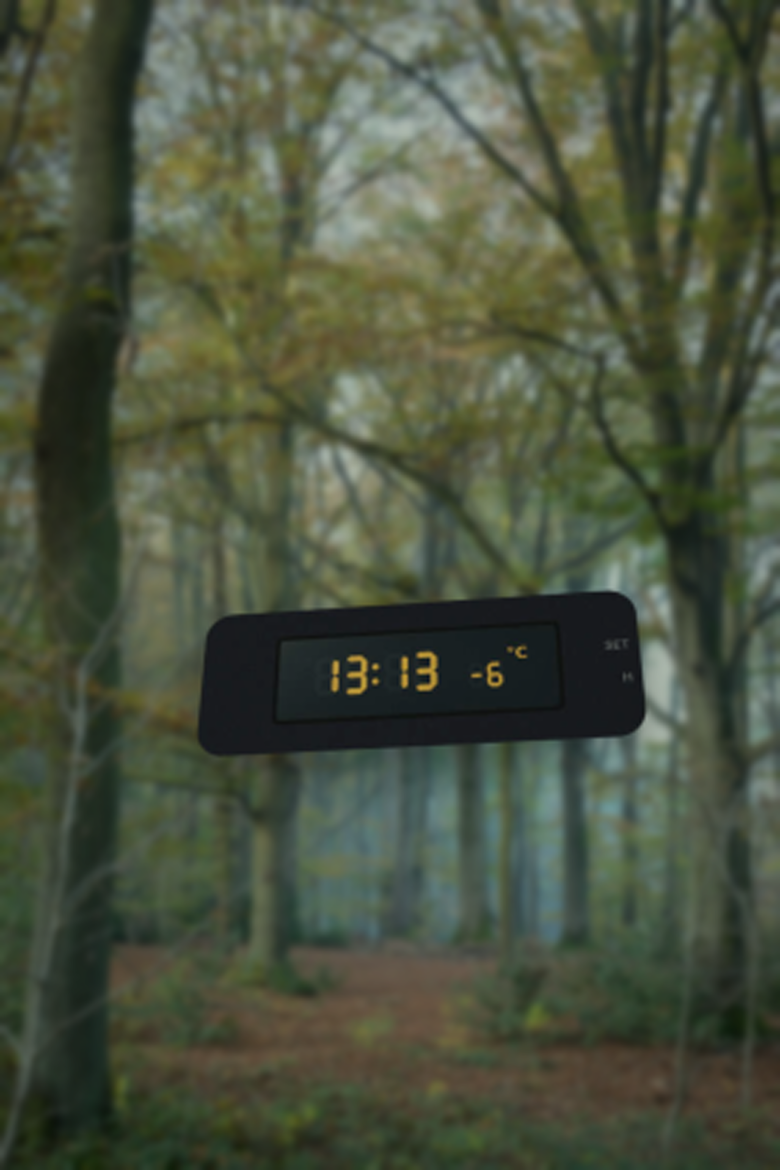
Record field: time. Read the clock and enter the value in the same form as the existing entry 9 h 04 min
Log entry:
13 h 13 min
